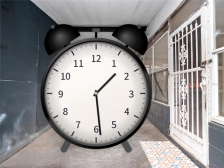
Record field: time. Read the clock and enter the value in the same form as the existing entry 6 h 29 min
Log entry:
1 h 29 min
